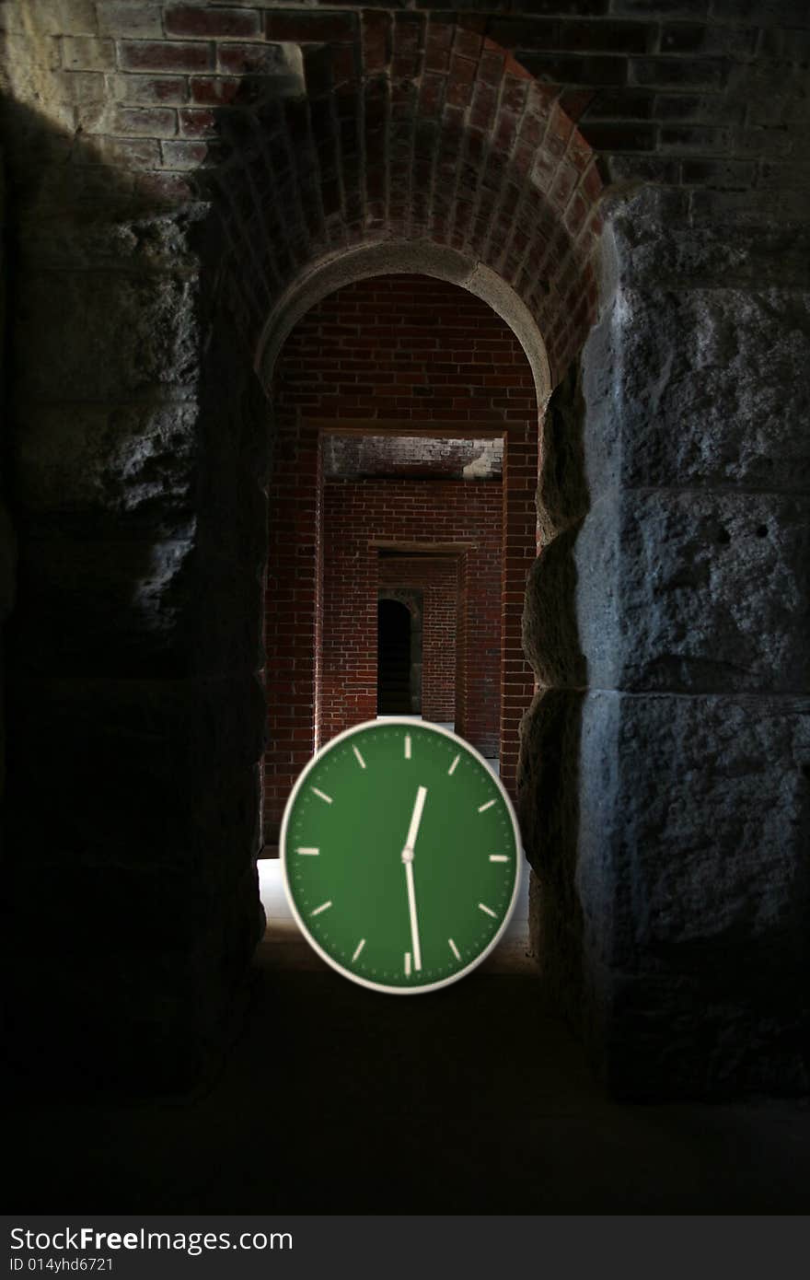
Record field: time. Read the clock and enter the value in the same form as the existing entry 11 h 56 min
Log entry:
12 h 29 min
